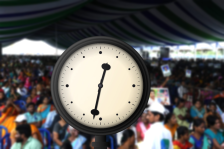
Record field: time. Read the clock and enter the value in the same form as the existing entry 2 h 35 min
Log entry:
12 h 32 min
